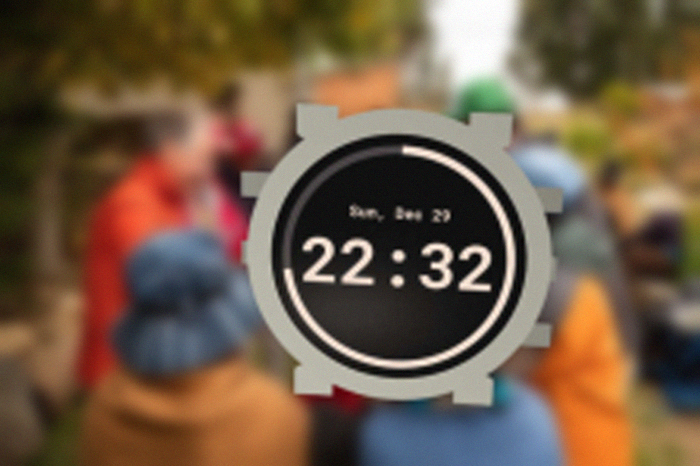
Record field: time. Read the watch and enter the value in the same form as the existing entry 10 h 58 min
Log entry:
22 h 32 min
